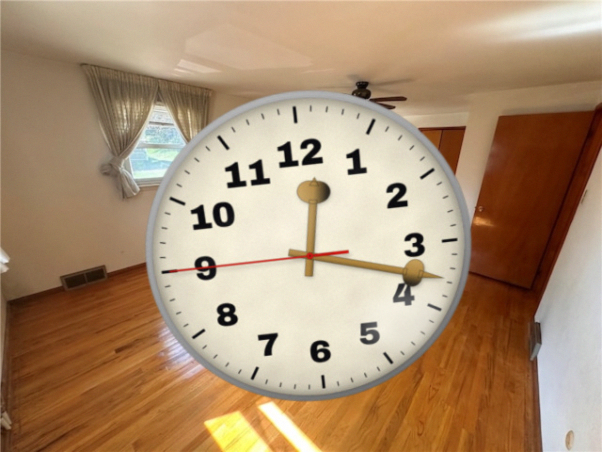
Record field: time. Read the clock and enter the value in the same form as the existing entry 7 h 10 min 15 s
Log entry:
12 h 17 min 45 s
